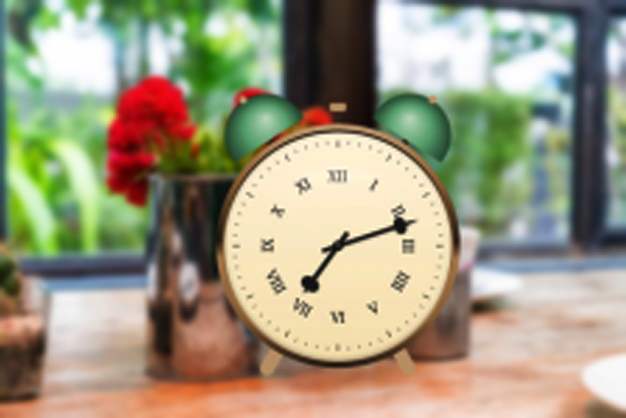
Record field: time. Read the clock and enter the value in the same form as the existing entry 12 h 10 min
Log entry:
7 h 12 min
